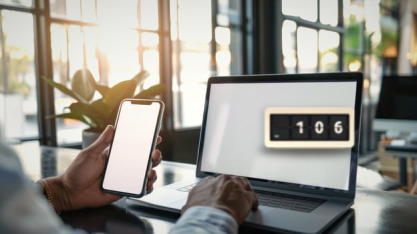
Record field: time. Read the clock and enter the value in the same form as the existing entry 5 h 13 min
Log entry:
1 h 06 min
